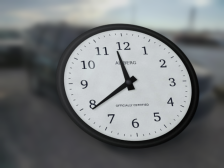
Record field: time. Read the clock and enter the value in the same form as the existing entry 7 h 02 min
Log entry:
11 h 39 min
